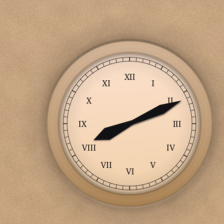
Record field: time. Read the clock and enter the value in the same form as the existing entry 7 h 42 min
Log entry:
8 h 11 min
